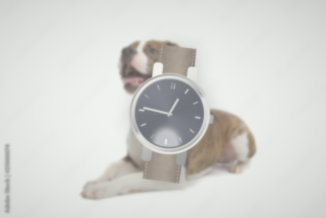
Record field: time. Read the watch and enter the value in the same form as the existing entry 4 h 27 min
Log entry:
12 h 46 min
